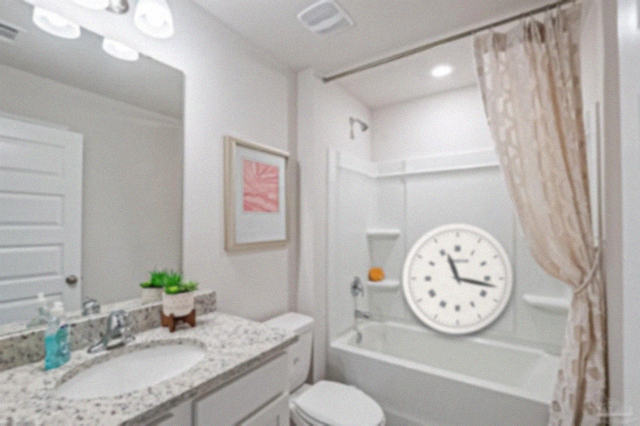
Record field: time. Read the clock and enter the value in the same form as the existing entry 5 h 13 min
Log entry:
11 h 17 min
